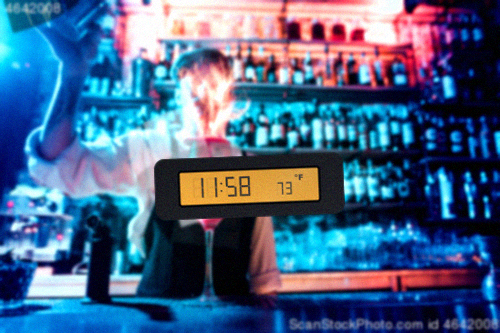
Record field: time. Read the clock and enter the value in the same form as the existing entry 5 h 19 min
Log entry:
11 h 58 min
